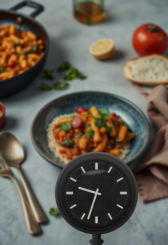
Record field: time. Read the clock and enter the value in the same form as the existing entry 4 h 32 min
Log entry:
9 h 33 min
